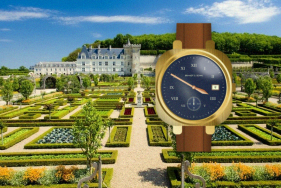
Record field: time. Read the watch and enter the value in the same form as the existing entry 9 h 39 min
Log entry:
3 h 50 min
